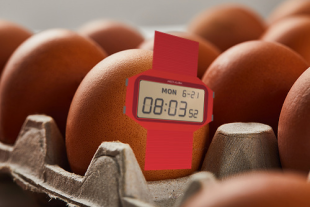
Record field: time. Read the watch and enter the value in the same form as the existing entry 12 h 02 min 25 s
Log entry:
8 h 03 min 52 s
